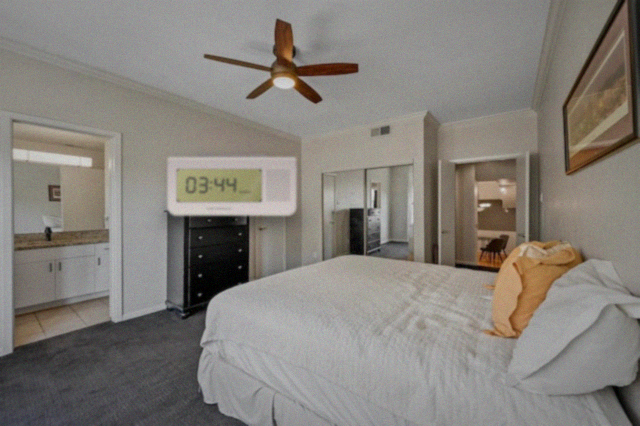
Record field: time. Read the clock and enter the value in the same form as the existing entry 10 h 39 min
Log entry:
3 h 44 min
